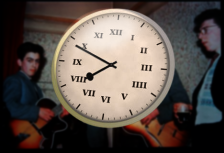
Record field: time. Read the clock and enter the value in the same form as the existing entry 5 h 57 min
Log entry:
7 h 49 min
